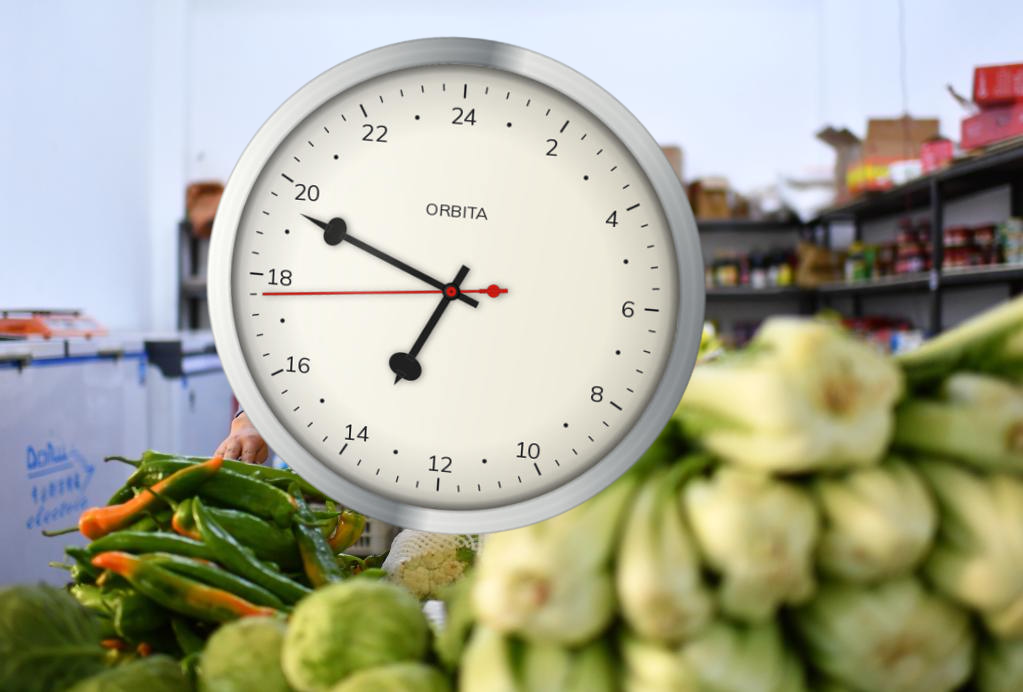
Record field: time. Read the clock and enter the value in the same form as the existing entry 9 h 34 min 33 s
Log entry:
13 h 48 min 44 s
